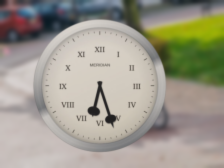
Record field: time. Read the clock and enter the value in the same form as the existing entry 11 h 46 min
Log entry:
6 h 27 min
